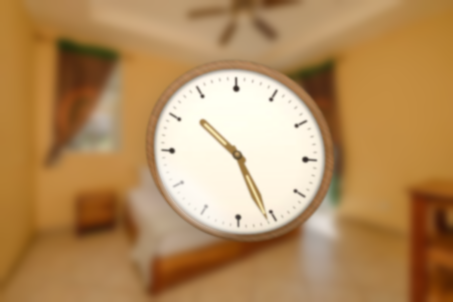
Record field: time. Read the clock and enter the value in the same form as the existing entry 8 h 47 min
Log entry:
10 h 26 min
